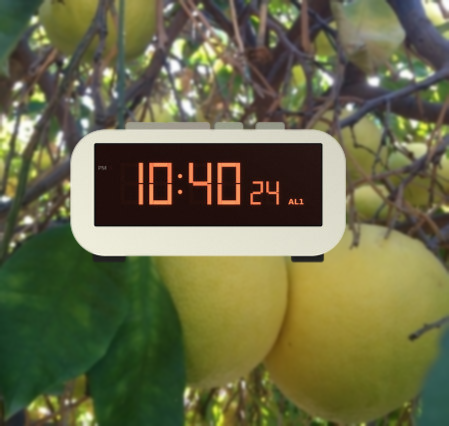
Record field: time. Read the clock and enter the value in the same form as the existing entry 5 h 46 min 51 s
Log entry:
10 h 40 min 24 s
